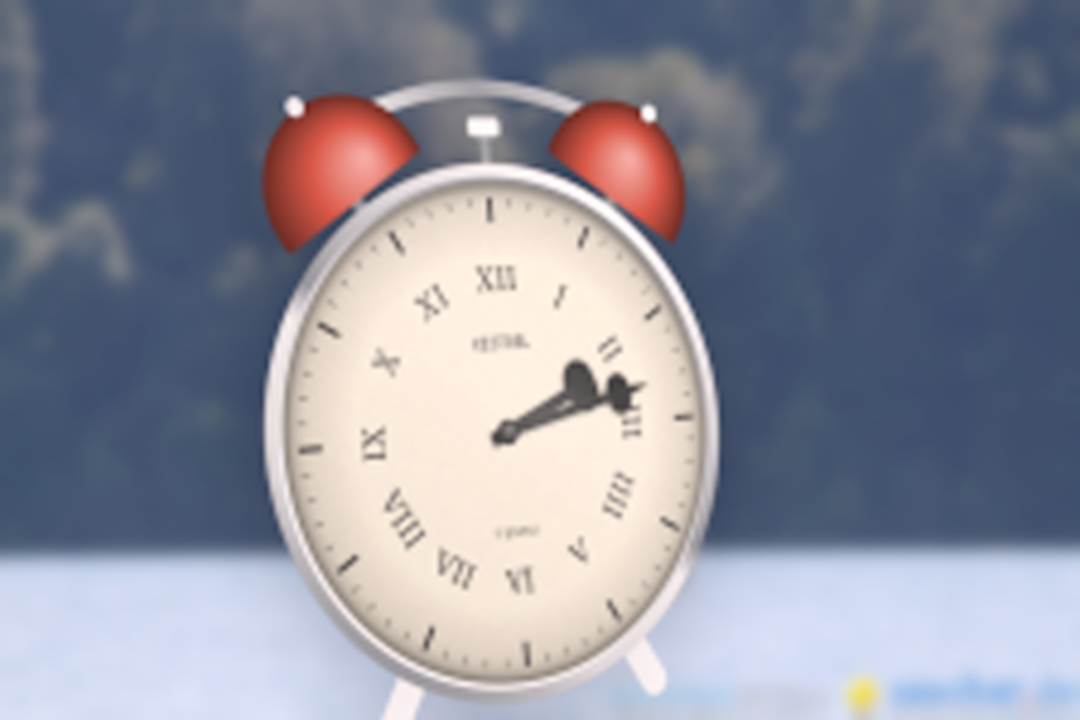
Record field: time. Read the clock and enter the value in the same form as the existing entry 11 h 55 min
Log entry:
2 h 13 min
